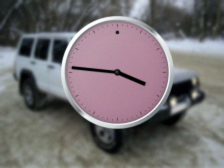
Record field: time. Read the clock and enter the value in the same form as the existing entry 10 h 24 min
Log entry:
3 h 46 min
